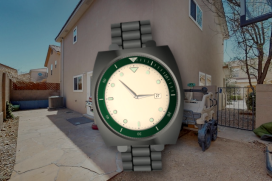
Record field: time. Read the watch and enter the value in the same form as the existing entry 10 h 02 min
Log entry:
2 h 53 min
